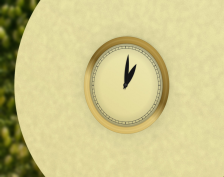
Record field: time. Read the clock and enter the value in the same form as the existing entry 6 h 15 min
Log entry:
1 h 01 min
